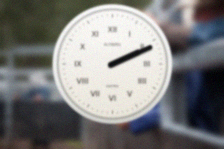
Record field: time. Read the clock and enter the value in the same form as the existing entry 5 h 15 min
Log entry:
2 h 11 min
